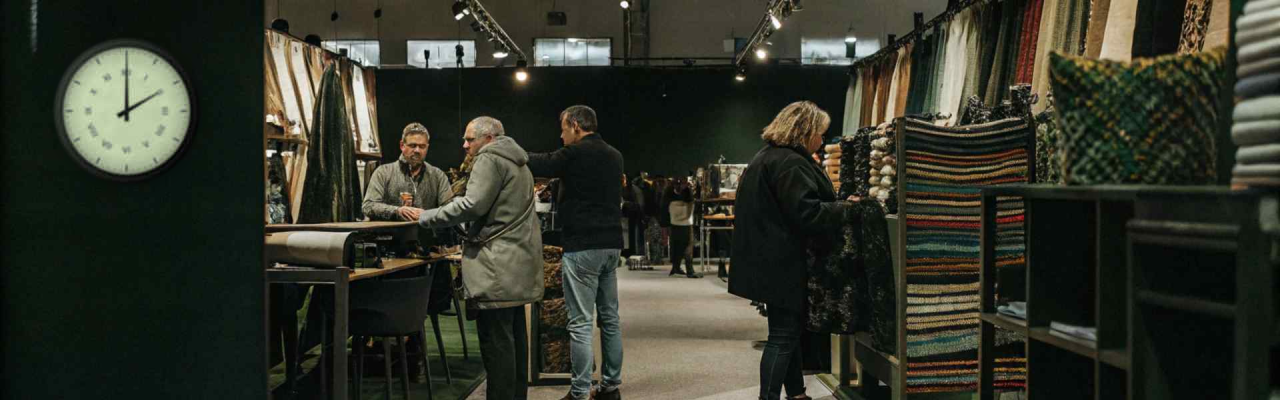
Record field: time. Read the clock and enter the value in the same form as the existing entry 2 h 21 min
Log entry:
2 h 00 min
